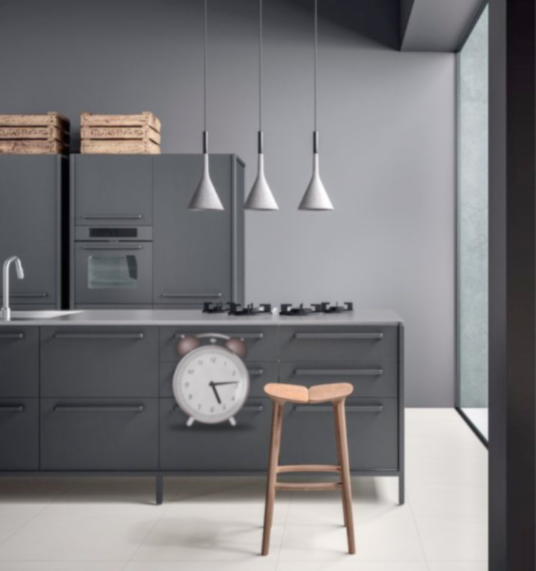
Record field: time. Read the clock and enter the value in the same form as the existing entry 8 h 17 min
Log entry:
5 h 14 min
